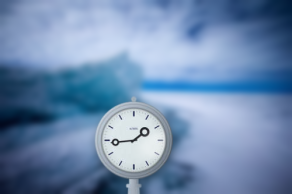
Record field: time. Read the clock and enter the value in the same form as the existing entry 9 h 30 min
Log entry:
1 h 44 min
